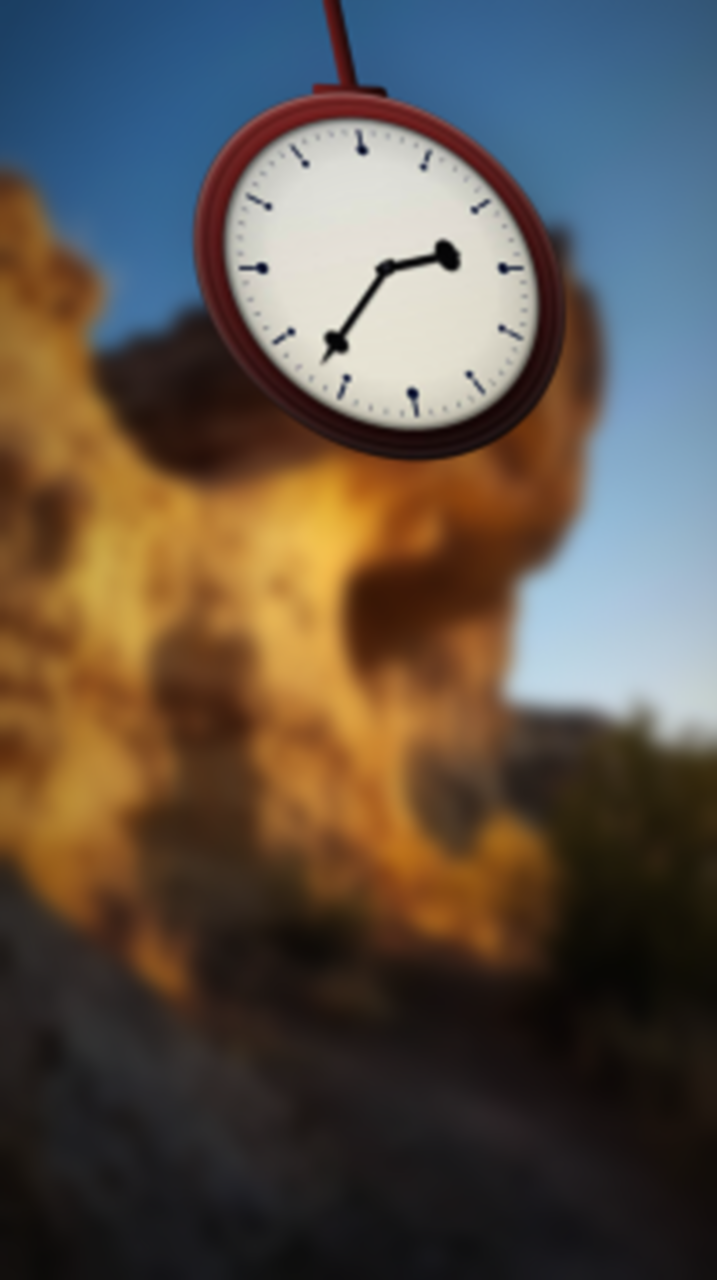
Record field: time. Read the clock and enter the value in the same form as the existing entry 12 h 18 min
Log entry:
2 h 37 min
